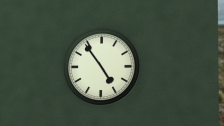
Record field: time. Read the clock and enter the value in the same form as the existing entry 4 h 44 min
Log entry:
4 h 54 min
